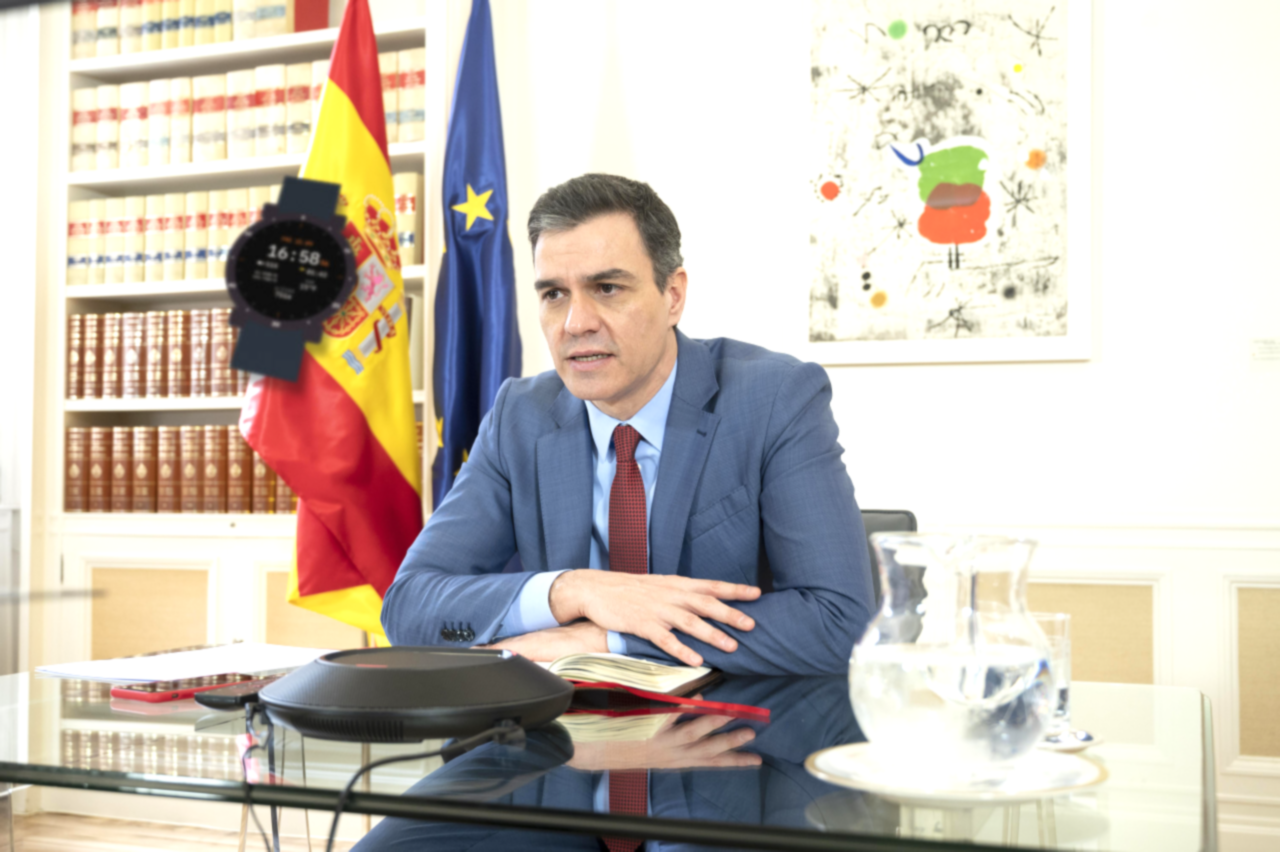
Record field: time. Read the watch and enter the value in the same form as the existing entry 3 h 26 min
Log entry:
16 h 58 min
